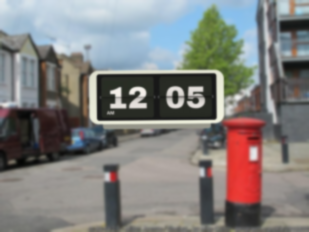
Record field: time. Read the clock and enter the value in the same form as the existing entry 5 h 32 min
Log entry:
12 h 05 min
